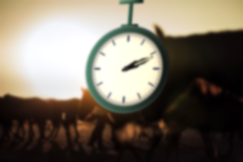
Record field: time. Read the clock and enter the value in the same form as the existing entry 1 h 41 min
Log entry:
2 h 11 min
